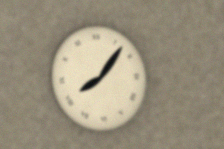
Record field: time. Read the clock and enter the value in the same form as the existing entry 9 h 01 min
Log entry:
8 h 07 min
